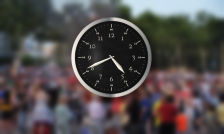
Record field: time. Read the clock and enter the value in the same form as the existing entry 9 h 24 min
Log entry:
4 h 41 min
